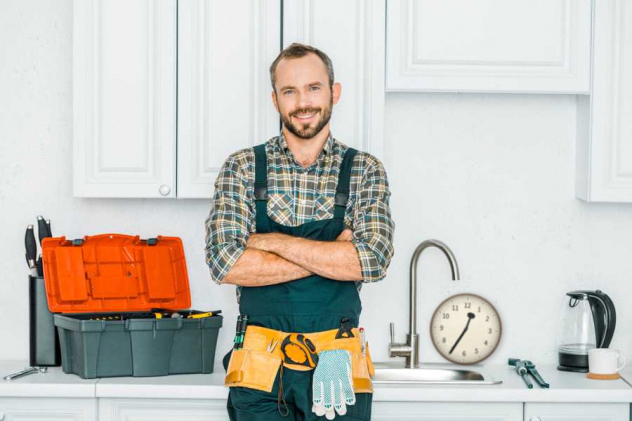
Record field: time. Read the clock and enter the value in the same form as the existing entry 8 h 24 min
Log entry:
12 h 35 min
